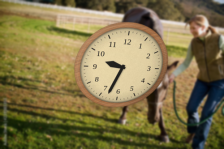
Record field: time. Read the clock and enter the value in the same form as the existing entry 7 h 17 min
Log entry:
9 h 33 min
